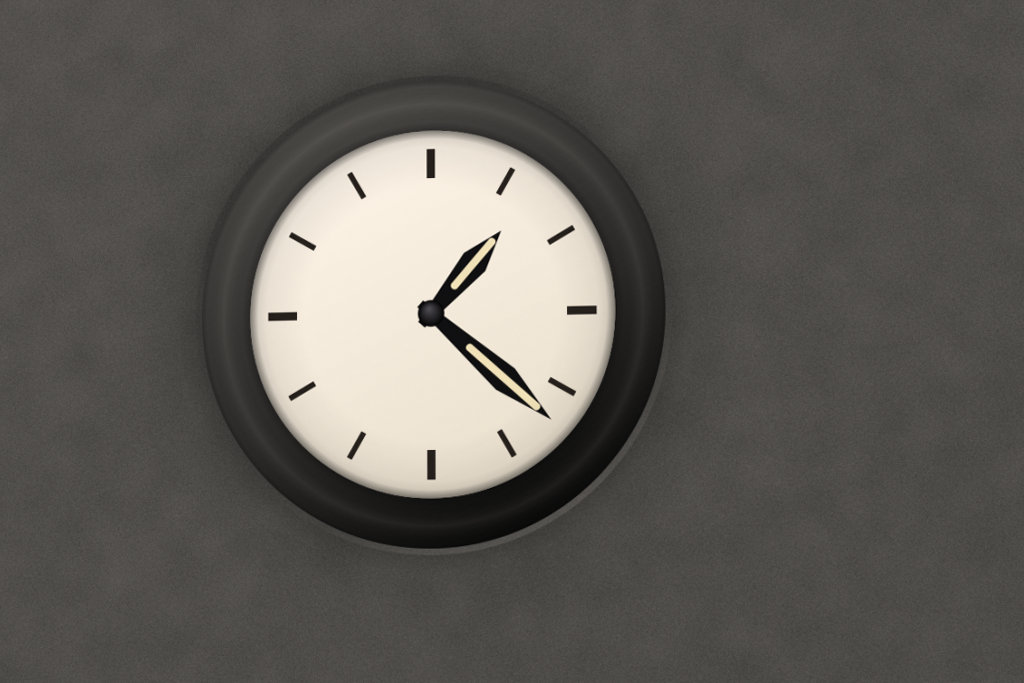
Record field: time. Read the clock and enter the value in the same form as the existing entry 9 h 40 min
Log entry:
1 h 22 min
